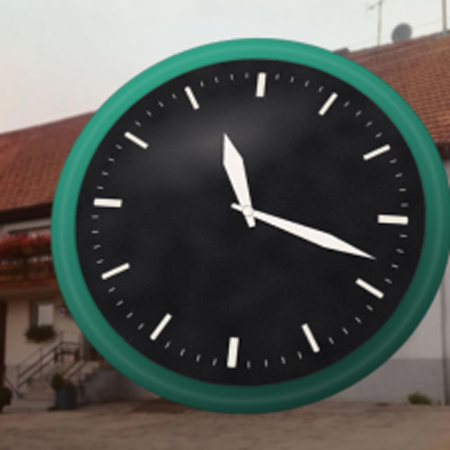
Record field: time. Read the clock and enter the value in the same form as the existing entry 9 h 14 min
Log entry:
11 h 18 min
